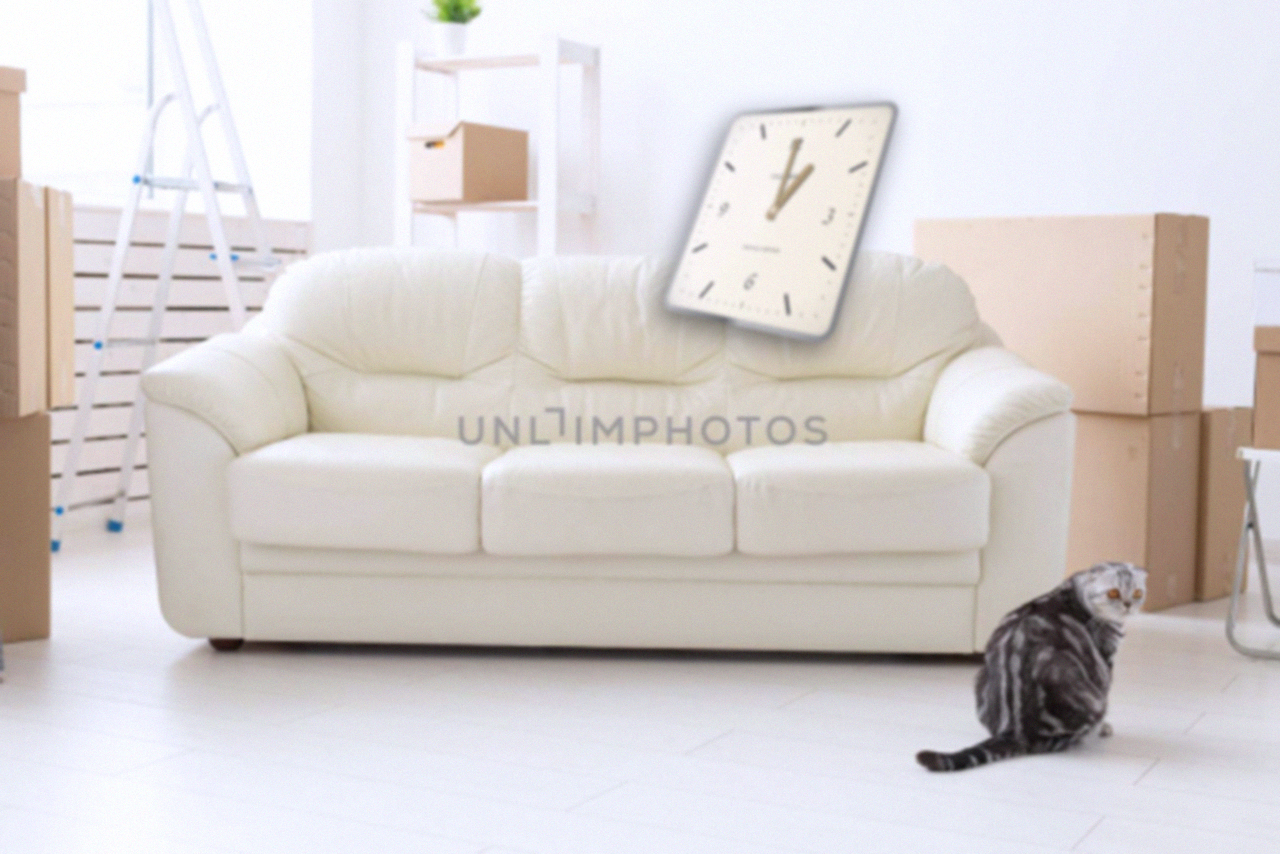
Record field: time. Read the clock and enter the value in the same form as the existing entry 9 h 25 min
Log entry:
1 h 00 min
